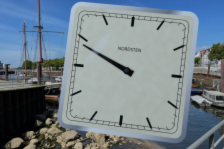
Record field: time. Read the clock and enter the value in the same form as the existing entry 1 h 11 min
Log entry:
9 h 49 min
